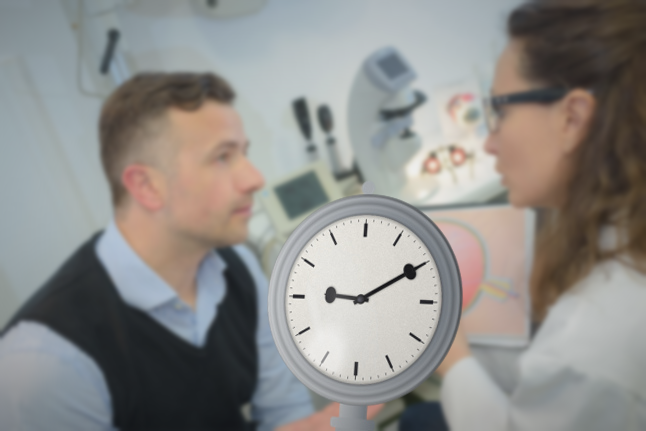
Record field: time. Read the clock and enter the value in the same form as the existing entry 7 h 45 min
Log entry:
9 h 10 min
